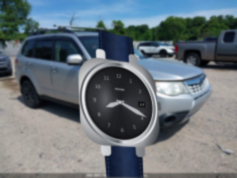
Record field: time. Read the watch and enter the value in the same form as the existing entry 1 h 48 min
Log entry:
8 h 19 min
